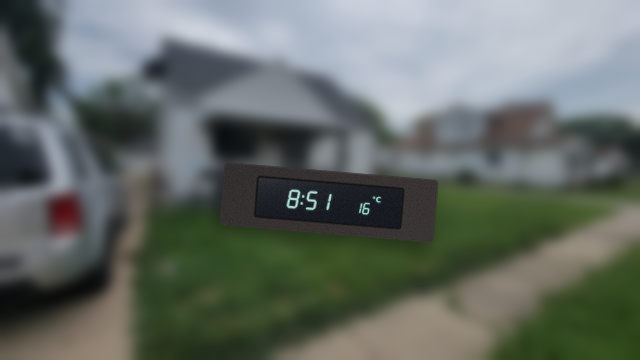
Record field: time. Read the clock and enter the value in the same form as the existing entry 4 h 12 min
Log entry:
8 h 51 min
